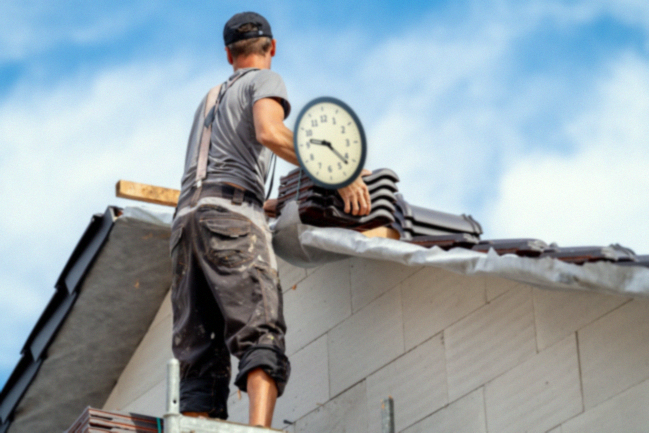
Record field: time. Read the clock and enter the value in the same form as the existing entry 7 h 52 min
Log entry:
9 h 22 min
